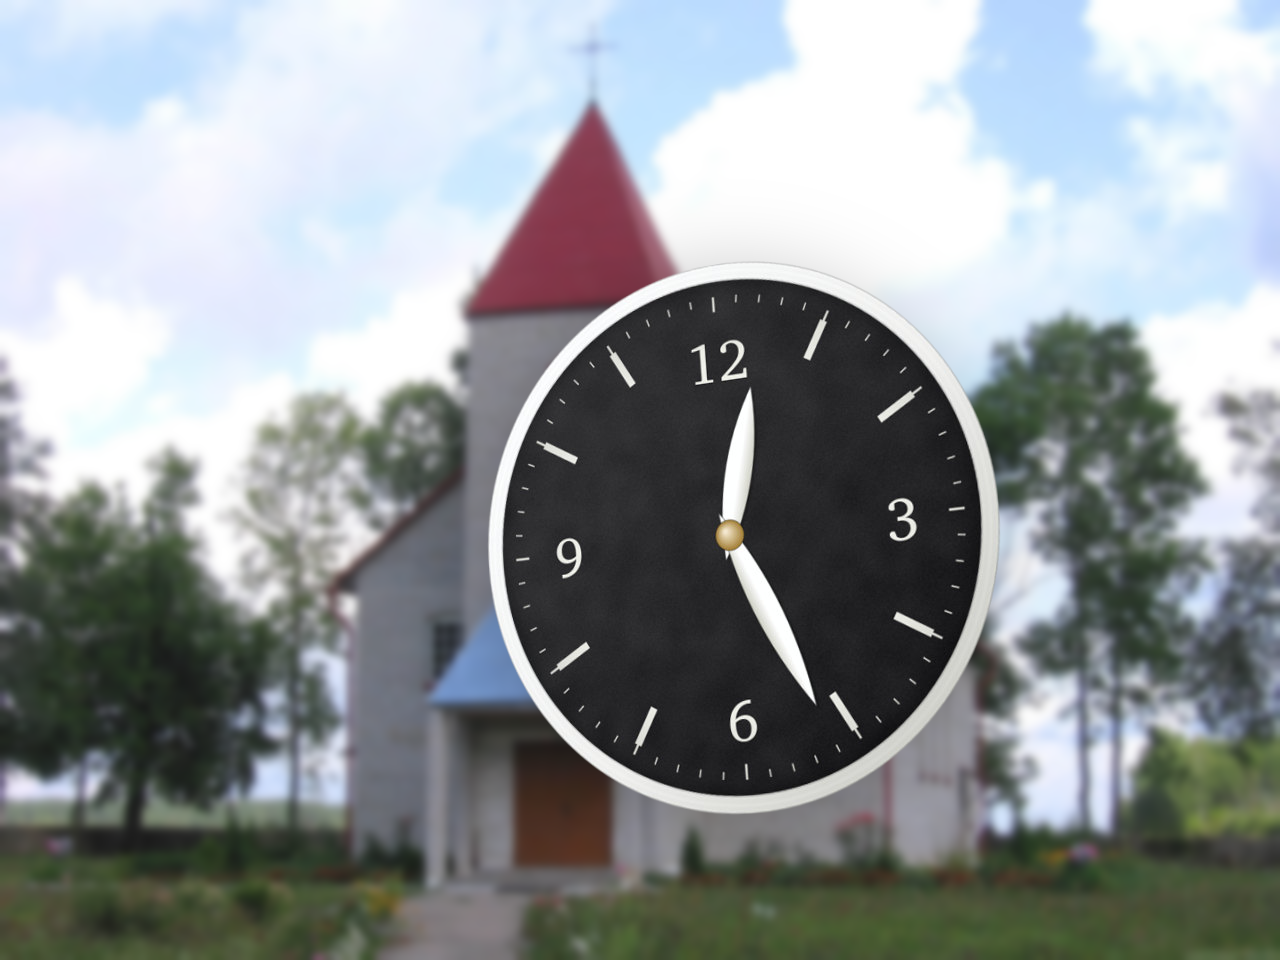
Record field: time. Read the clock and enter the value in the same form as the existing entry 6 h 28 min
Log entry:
12 h 26 min
